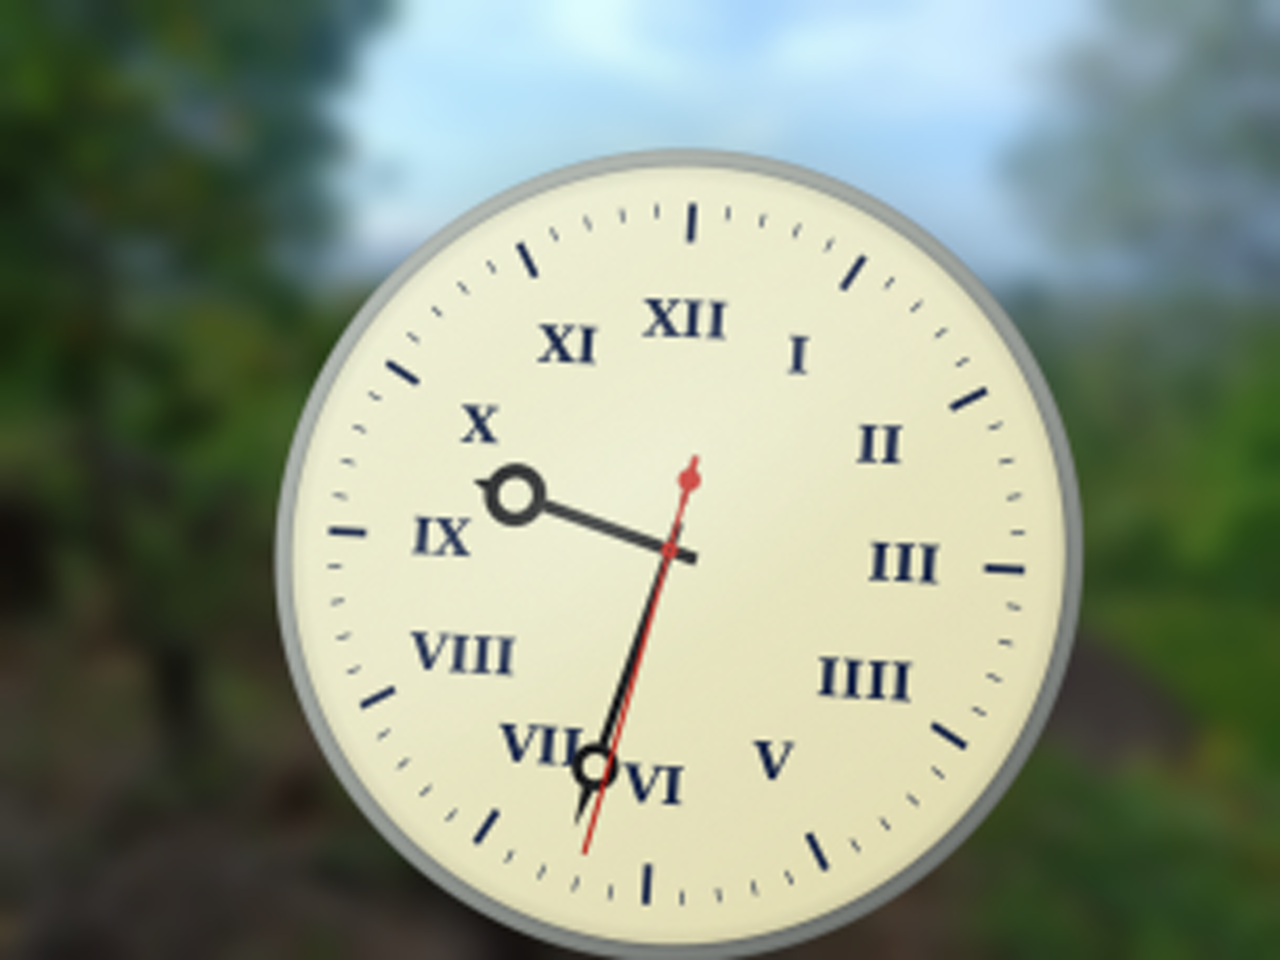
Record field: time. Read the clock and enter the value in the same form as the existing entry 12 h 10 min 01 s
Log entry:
9 h 32 min 32 s
